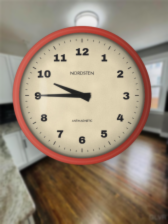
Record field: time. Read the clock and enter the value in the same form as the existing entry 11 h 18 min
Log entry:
9 h 45 min
